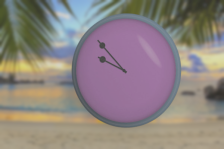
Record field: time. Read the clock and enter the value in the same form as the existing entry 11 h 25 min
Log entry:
9 h 53 min
